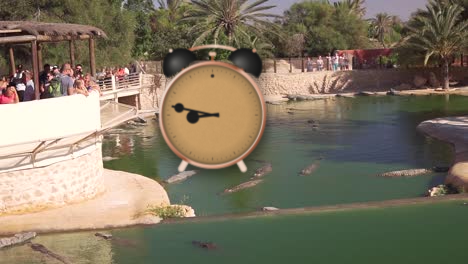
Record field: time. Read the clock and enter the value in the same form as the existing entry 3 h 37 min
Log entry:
8 h 47 min
